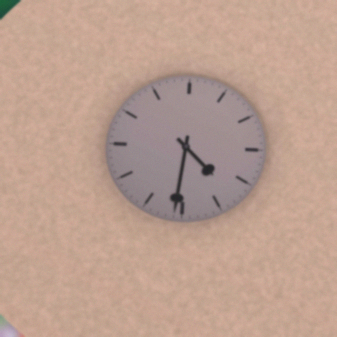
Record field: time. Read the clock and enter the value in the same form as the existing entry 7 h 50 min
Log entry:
4 h 31 min
